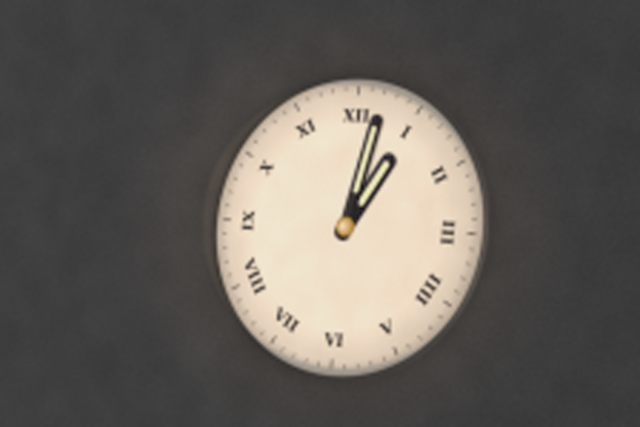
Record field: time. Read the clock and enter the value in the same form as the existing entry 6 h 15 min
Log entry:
1 h 02 min
